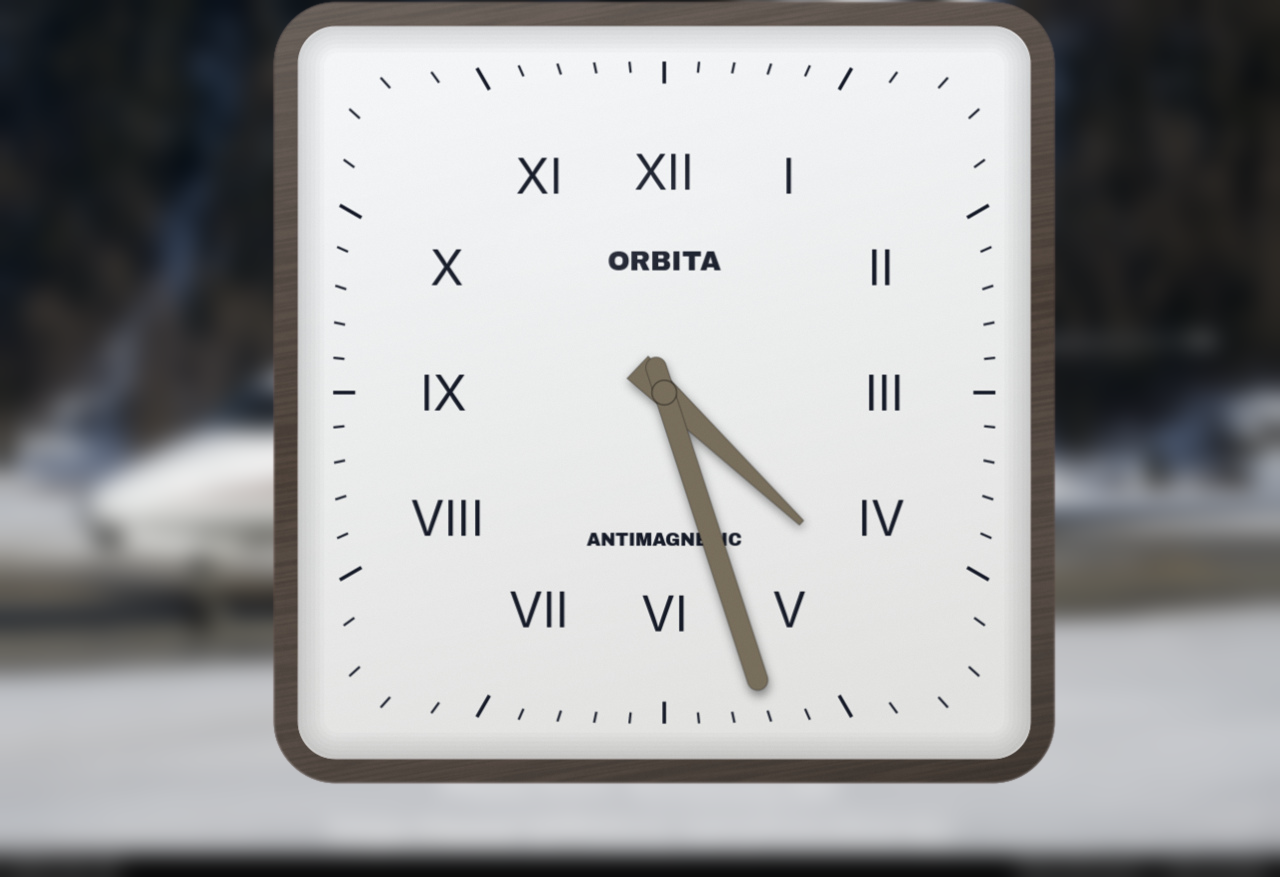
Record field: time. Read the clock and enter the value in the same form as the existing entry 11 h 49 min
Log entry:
4 h 27 min
